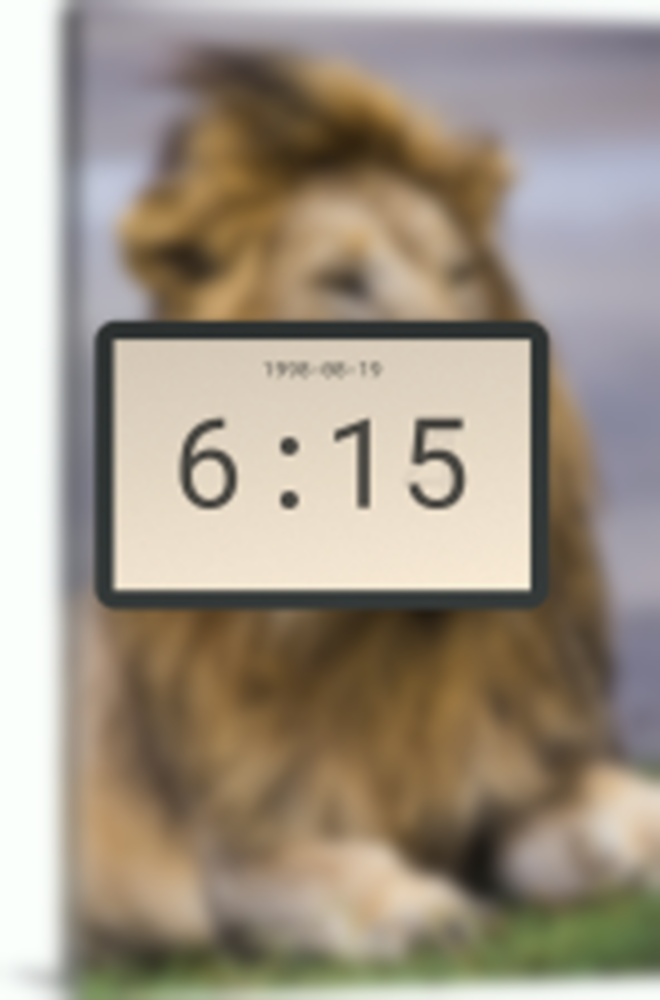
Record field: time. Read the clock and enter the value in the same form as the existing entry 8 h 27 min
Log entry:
6 h 15 min
